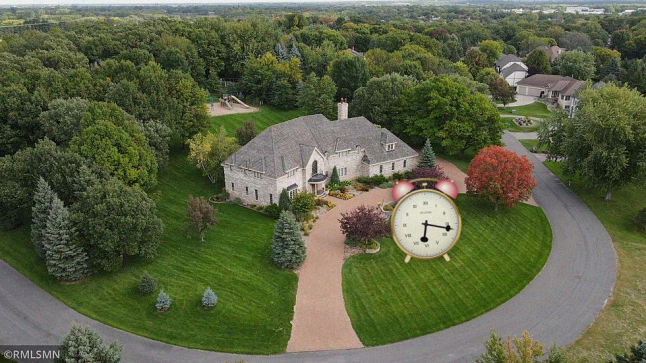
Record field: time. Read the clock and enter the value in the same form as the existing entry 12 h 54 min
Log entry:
6 h 17 min
